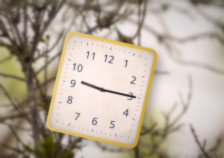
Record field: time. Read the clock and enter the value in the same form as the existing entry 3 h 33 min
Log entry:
9 h 15 min
